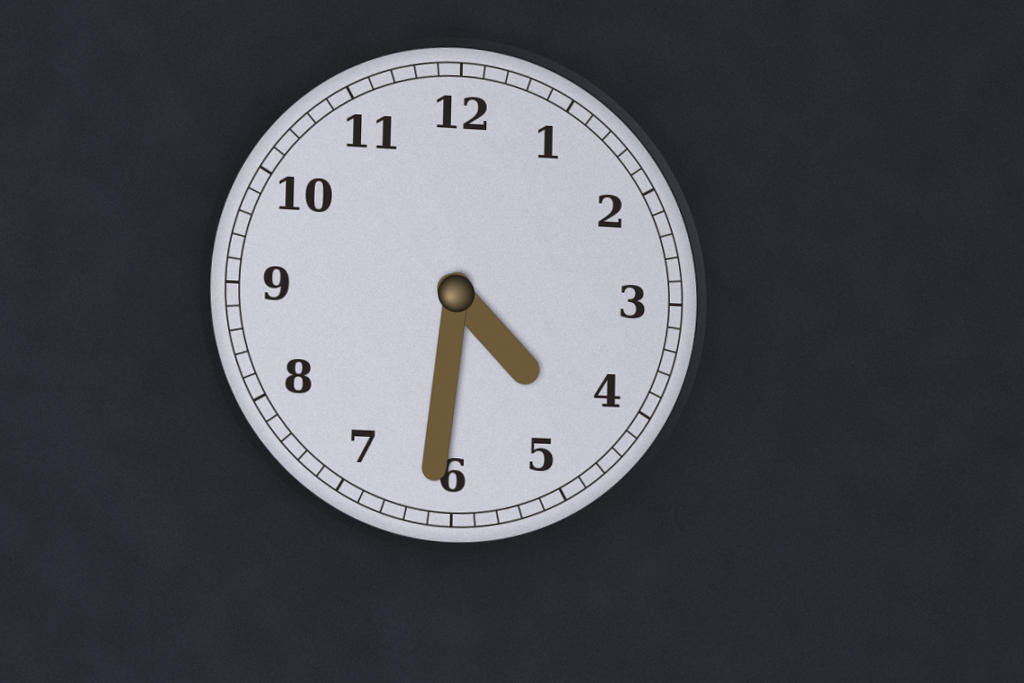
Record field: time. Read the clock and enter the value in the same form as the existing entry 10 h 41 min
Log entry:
4 h 31 min
